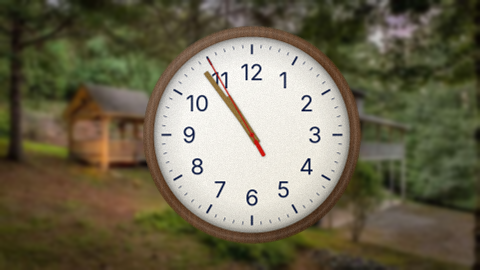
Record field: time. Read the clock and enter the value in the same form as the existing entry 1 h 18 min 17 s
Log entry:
10 h 53 min 55 s
